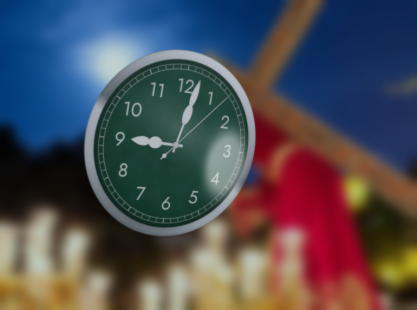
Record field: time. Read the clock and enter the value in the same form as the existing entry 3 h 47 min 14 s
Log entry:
9 h 02 min 07 s
